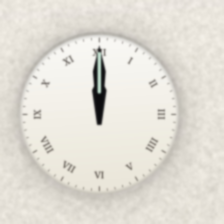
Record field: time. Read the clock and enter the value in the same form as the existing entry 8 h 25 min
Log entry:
12 h 00 min
